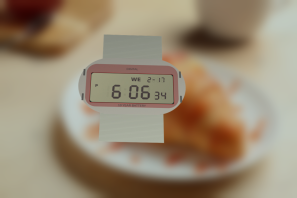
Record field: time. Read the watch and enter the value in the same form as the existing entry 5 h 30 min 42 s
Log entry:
6 h 06 min 34 s
